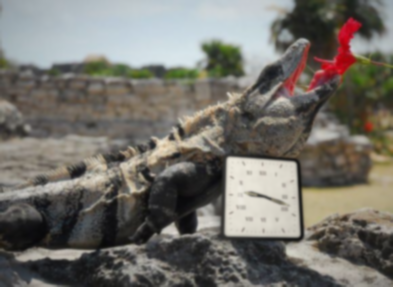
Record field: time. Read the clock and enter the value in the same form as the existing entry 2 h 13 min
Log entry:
9 h 18 min
